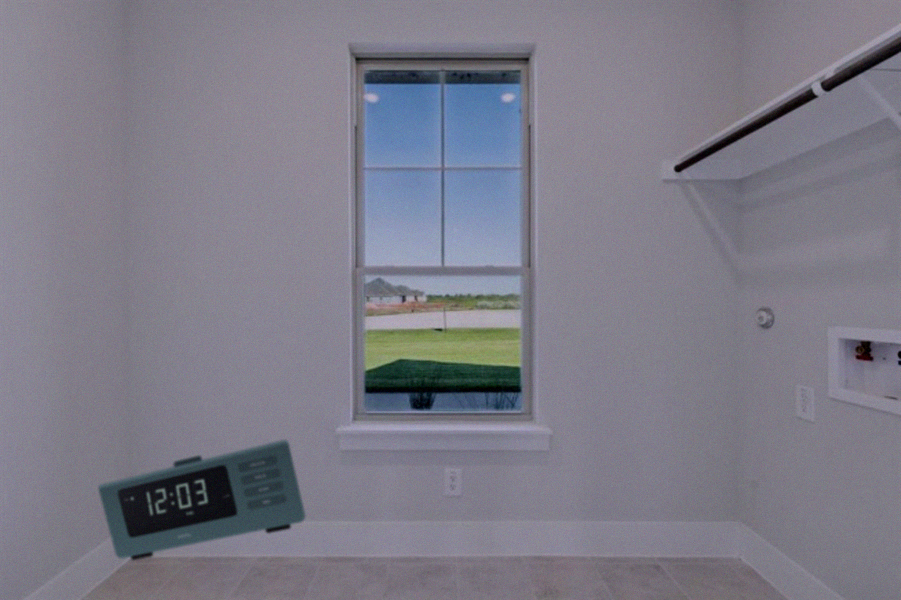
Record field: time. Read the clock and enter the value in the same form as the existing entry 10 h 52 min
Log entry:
12 h 03 min
